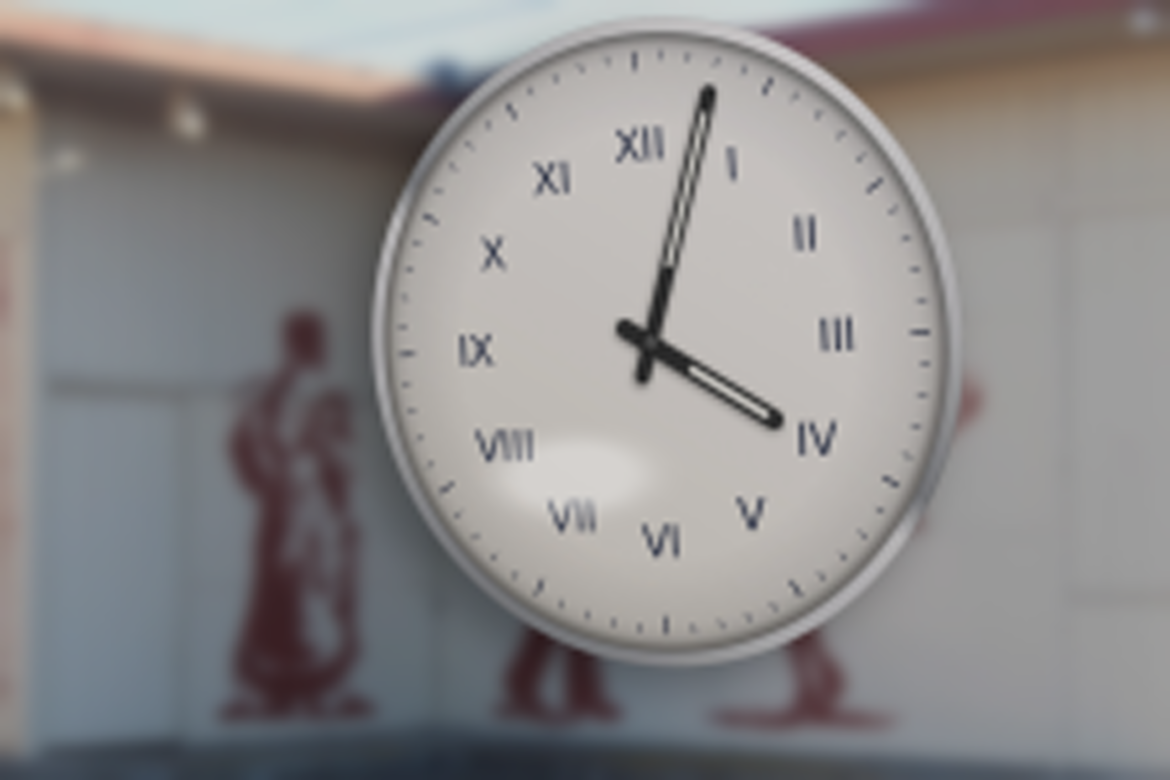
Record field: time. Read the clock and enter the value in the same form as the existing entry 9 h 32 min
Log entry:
4 h 03 min
